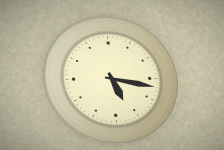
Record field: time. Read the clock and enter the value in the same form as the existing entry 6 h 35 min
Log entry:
5 h 17 min
